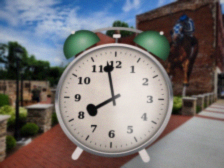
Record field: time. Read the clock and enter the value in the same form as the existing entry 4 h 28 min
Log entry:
7 h 58 min
